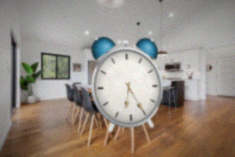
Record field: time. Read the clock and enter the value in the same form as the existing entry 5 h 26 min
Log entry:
6 h 25 min
